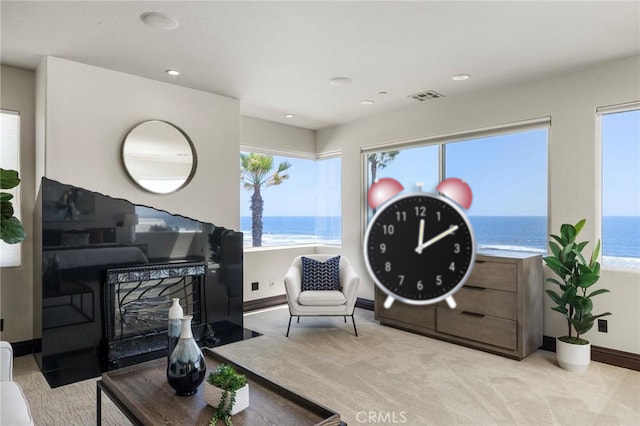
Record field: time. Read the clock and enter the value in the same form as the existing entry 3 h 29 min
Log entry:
12 h 10 min
